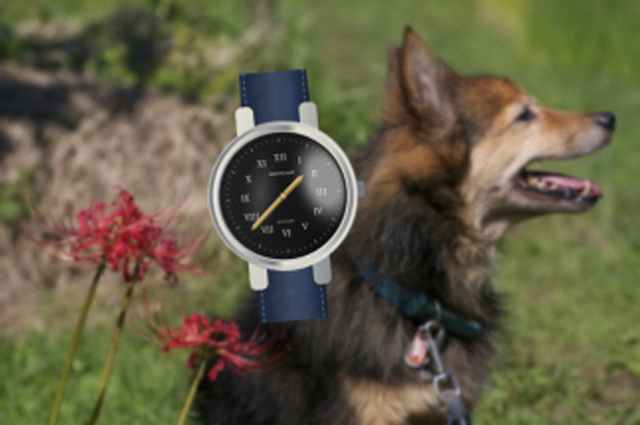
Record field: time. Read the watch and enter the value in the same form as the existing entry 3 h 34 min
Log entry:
1 h 38 min
